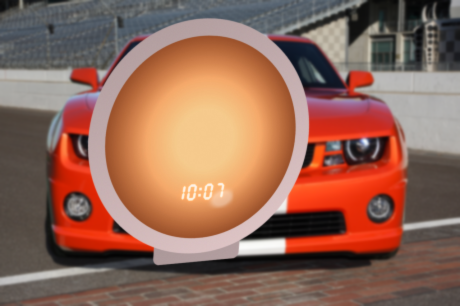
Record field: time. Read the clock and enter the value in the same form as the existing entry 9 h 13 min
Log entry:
10 h 07 min
